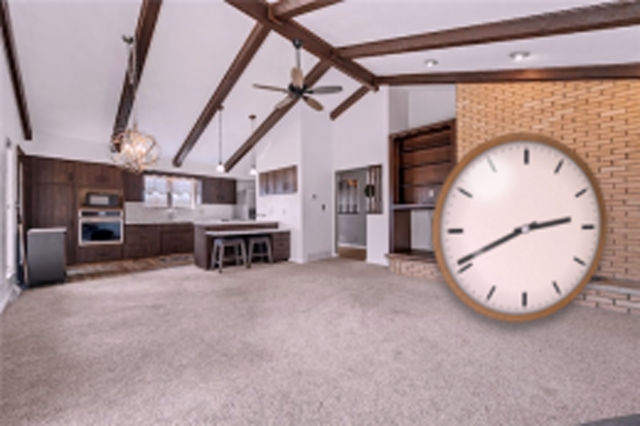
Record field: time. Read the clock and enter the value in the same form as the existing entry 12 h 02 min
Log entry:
2 h 41 min
